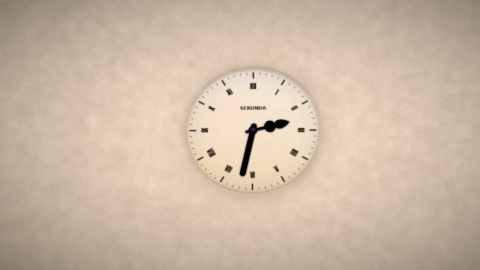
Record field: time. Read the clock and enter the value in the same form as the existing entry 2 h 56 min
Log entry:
2 h 32 min
